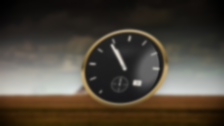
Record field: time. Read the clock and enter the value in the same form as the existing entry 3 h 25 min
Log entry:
10 h 54 min
